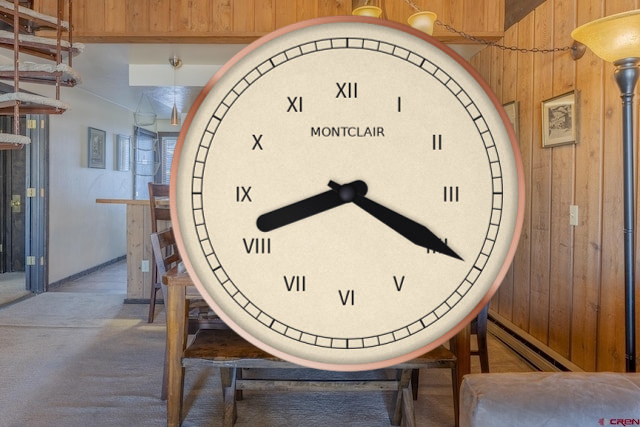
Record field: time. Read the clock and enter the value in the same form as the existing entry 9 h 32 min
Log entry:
8 h 20 min
